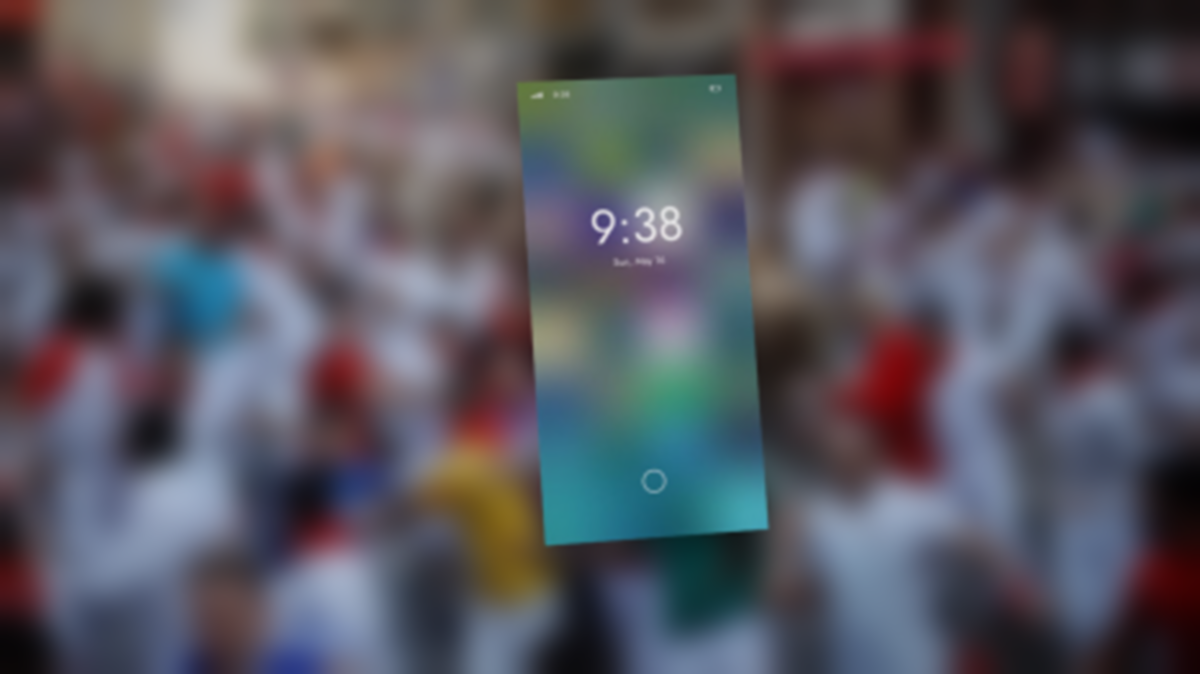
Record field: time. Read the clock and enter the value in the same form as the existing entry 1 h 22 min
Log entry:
9 h 38 min
